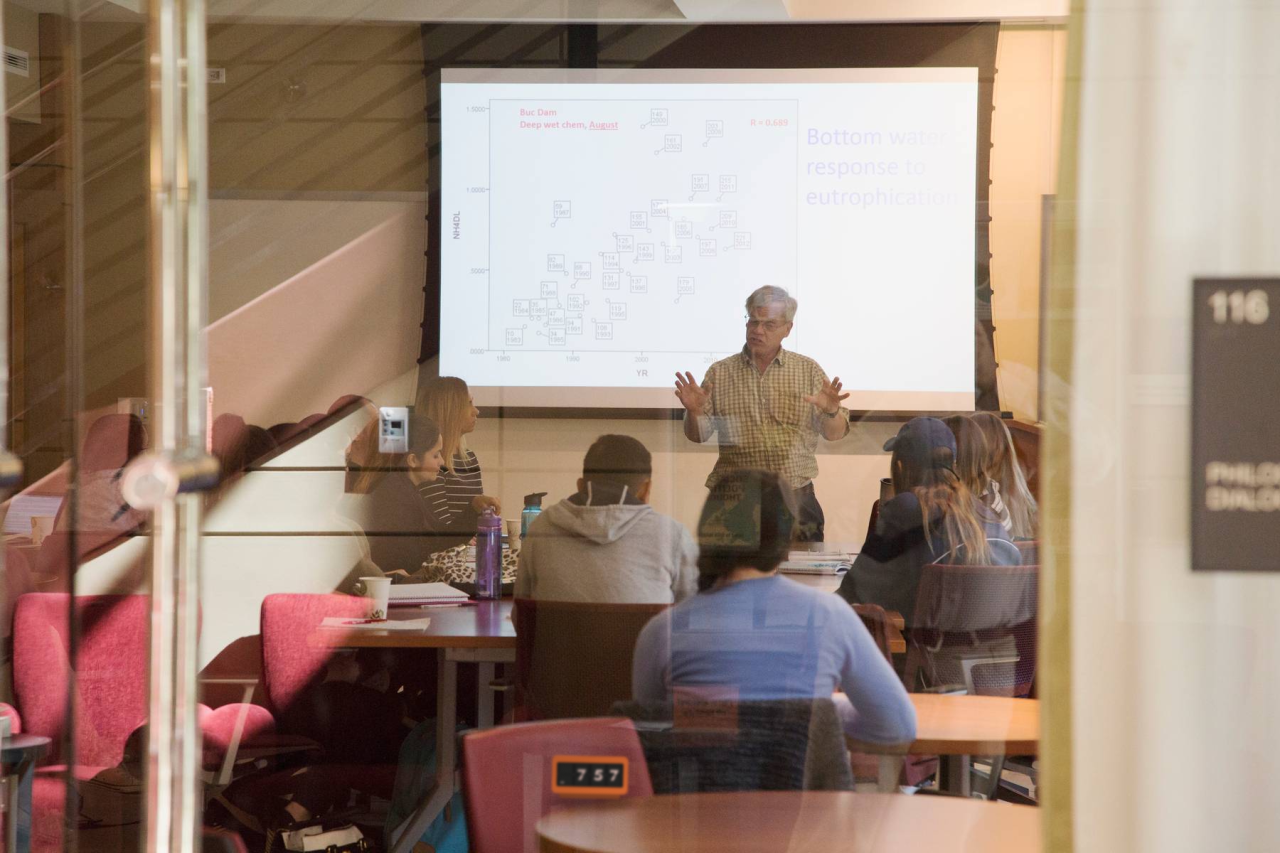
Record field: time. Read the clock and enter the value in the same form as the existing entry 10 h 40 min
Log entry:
7 h 57 min
